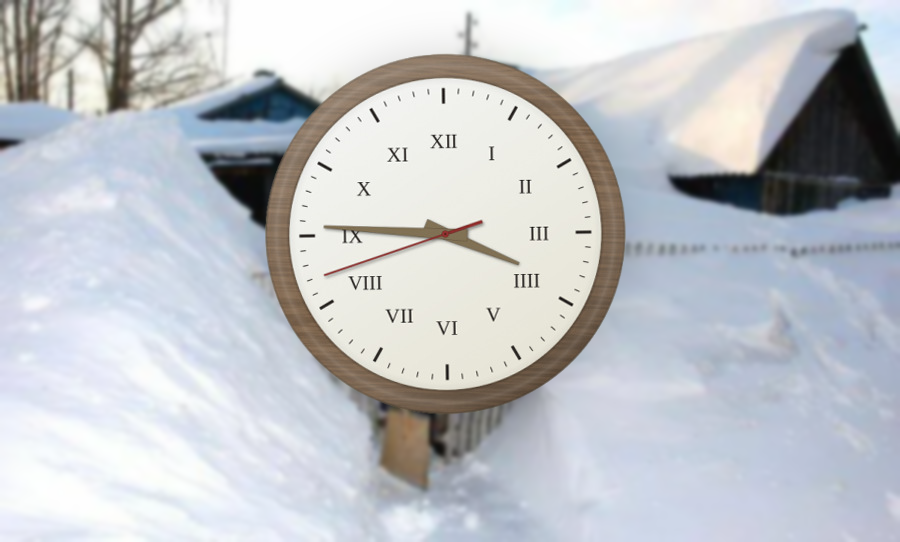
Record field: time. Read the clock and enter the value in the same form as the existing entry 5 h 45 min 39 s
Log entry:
3 h 45 min 42 s
